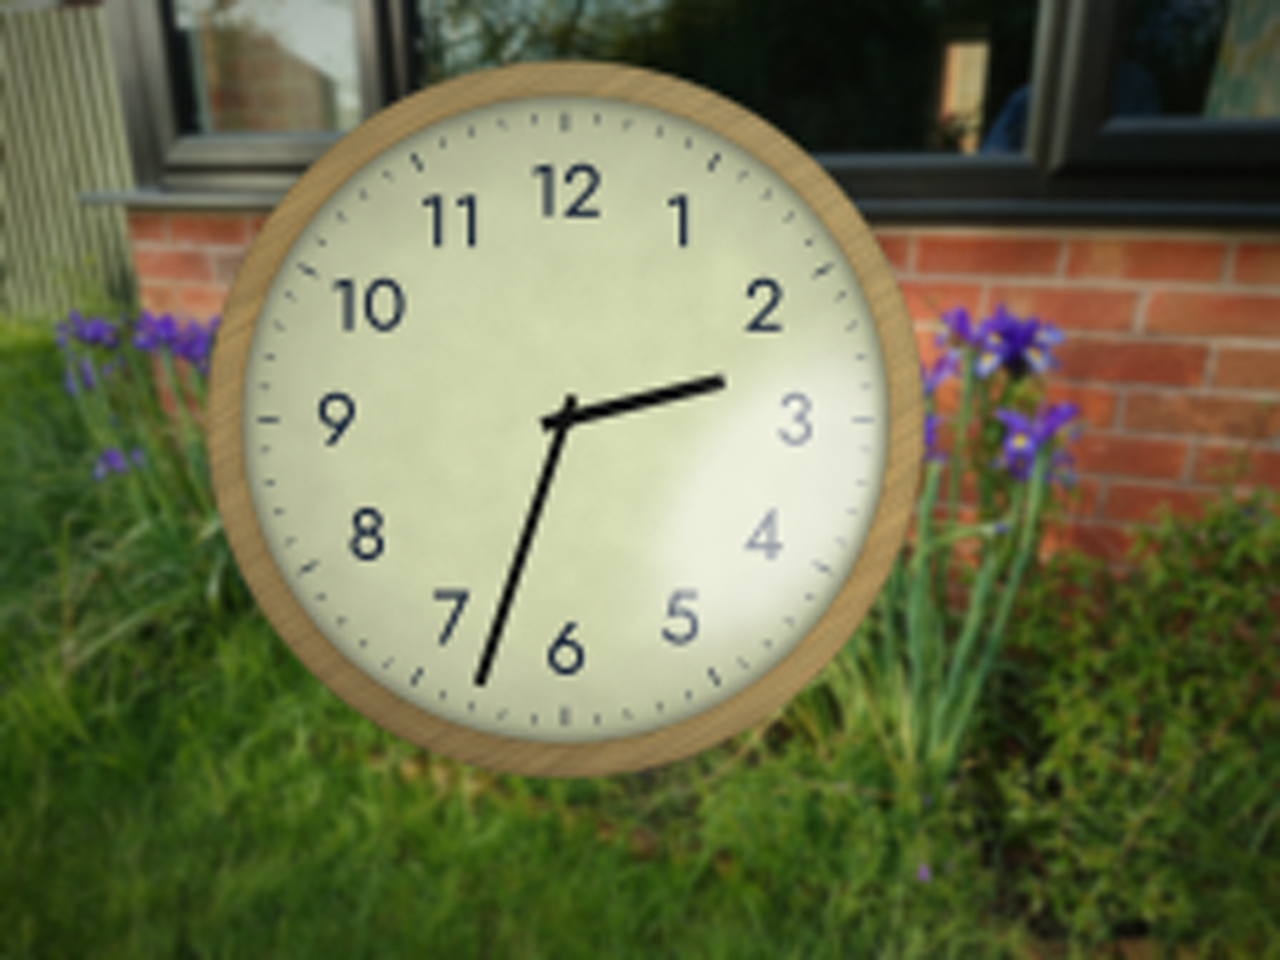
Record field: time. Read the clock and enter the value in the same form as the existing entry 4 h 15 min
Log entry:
2 h 33 min
